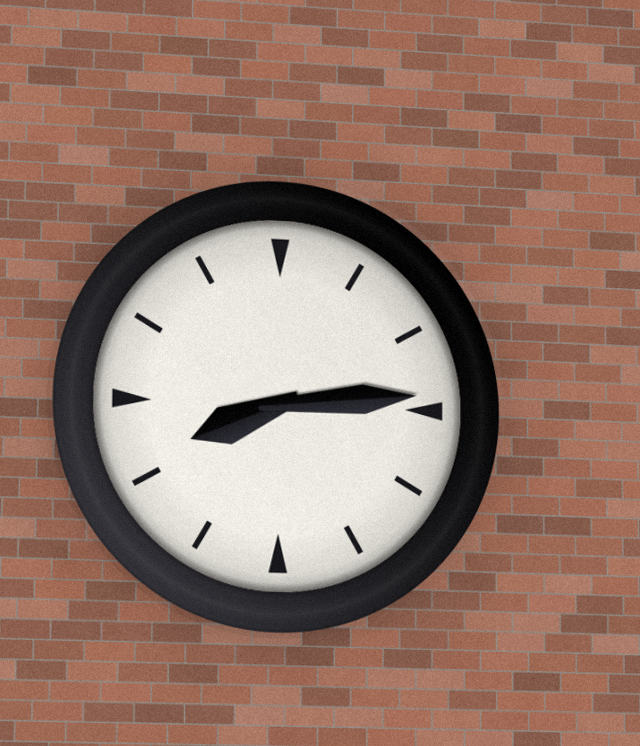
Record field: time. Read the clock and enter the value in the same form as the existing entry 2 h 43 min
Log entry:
8 h 14 min
